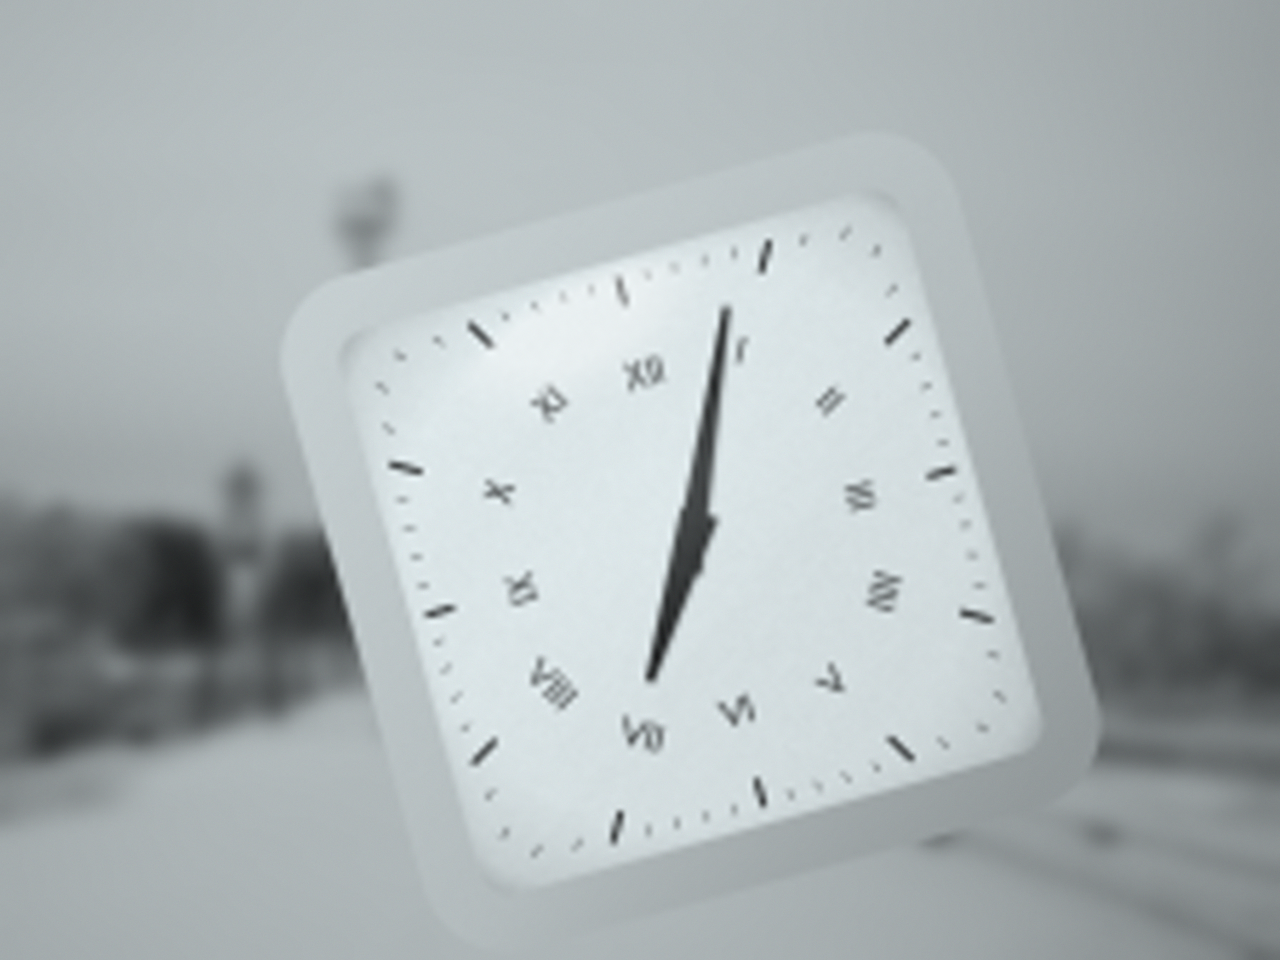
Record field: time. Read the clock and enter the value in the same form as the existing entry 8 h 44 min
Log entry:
7 h 04 min
